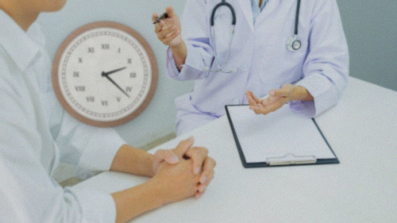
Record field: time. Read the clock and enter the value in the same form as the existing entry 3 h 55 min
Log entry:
2 h 22 min
